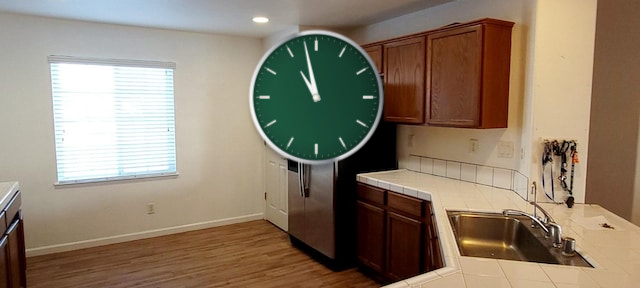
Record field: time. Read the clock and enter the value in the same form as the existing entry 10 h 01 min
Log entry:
10 h 58 min
